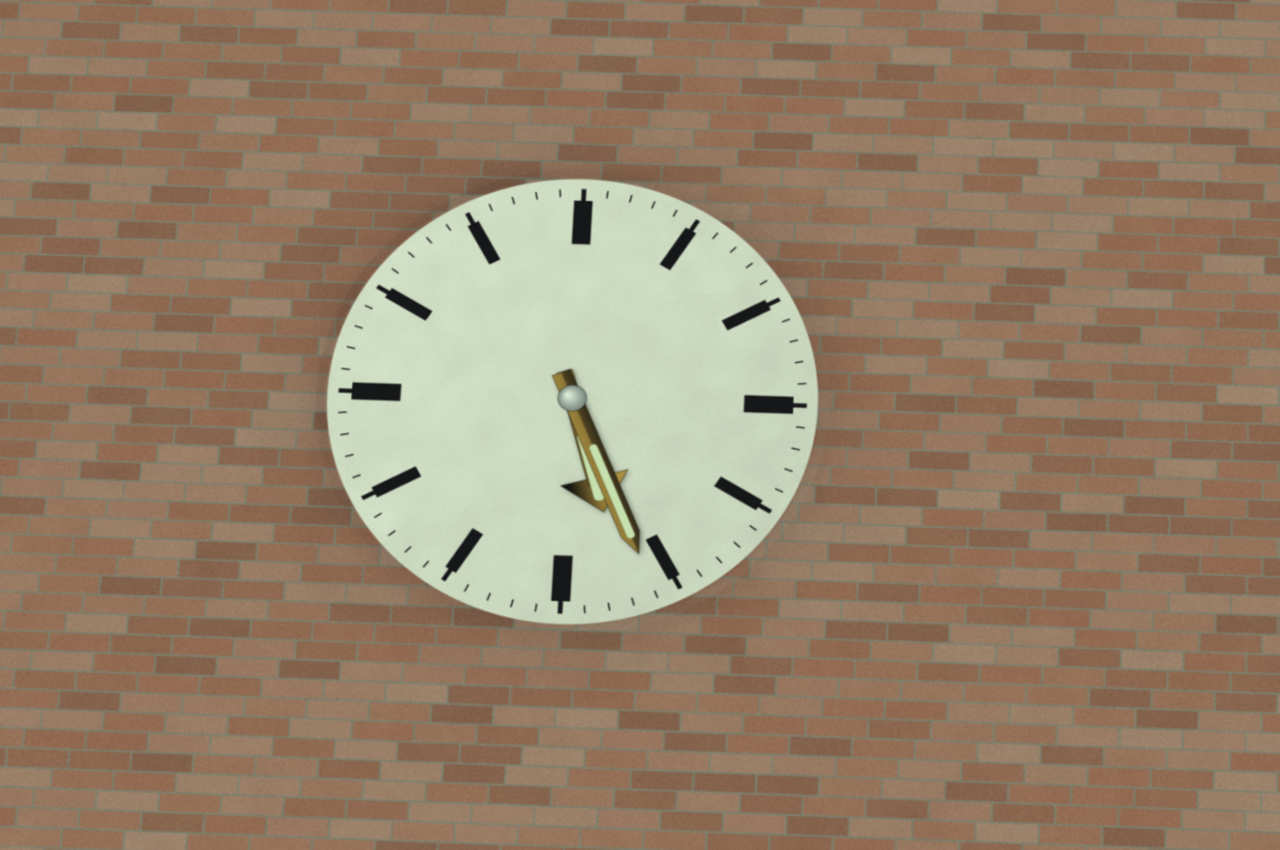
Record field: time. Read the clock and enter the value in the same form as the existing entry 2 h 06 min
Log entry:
5 h 26 min
